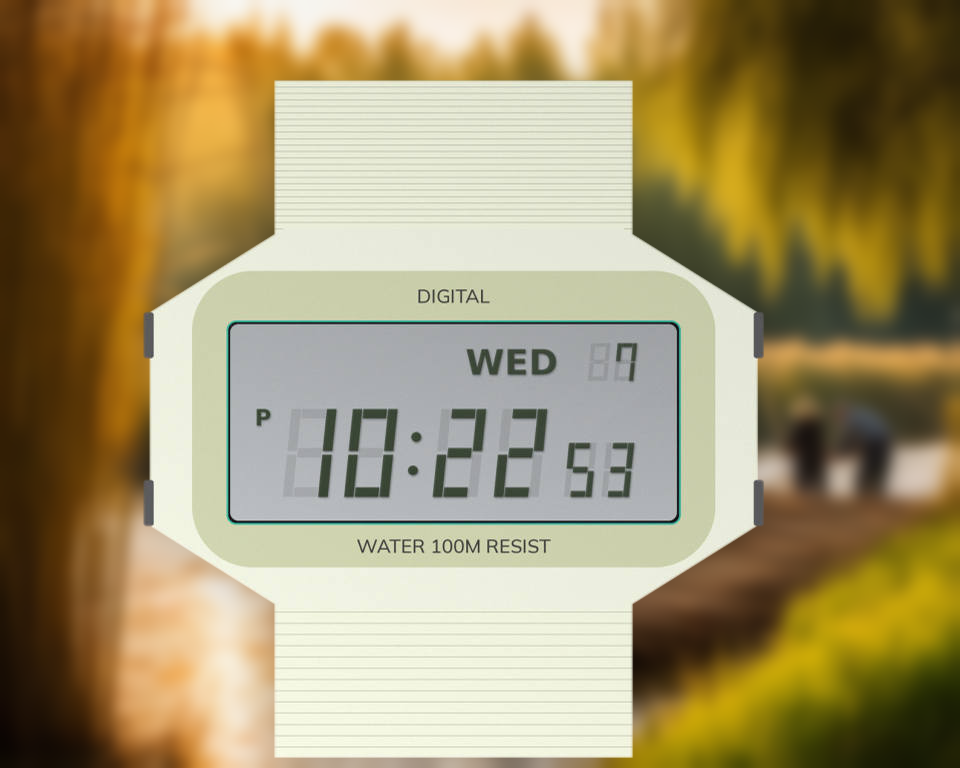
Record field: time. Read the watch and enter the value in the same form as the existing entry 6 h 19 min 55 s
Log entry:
10 h 22 min 53 s
